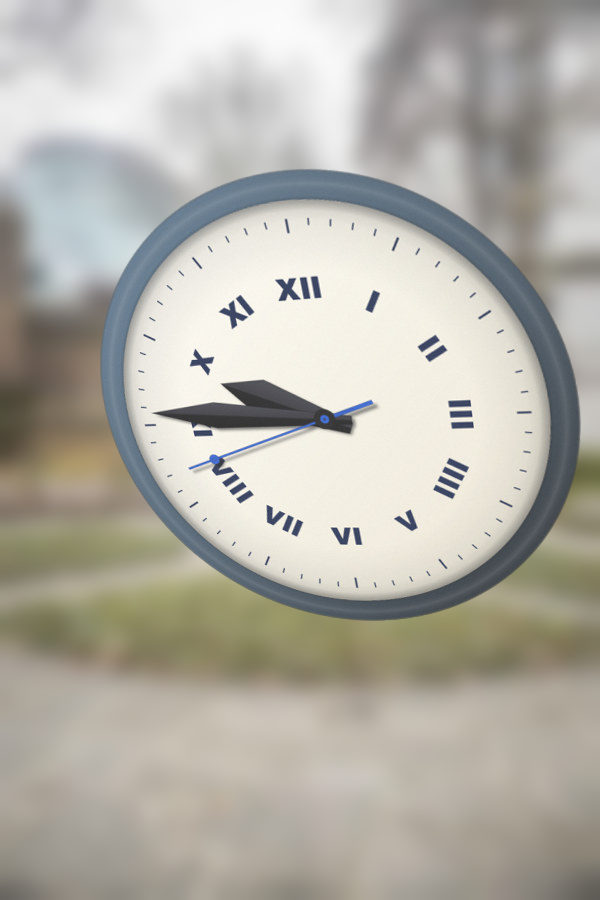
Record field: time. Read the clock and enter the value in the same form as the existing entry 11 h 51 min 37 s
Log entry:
9 h 45 min 42 s
